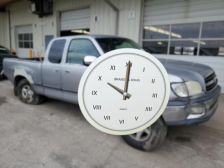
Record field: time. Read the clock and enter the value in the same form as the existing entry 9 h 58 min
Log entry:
10 h 00 min
